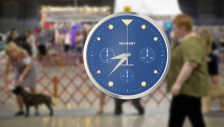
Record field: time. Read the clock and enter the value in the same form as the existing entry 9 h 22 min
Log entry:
8 h 37 min
